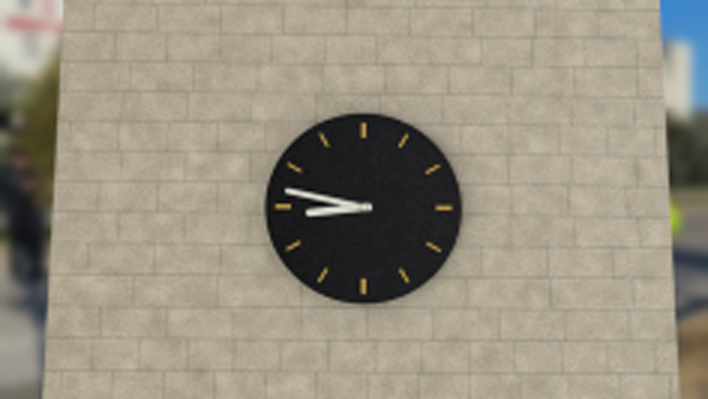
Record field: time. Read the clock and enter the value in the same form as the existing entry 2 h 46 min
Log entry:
8 h 47 min
